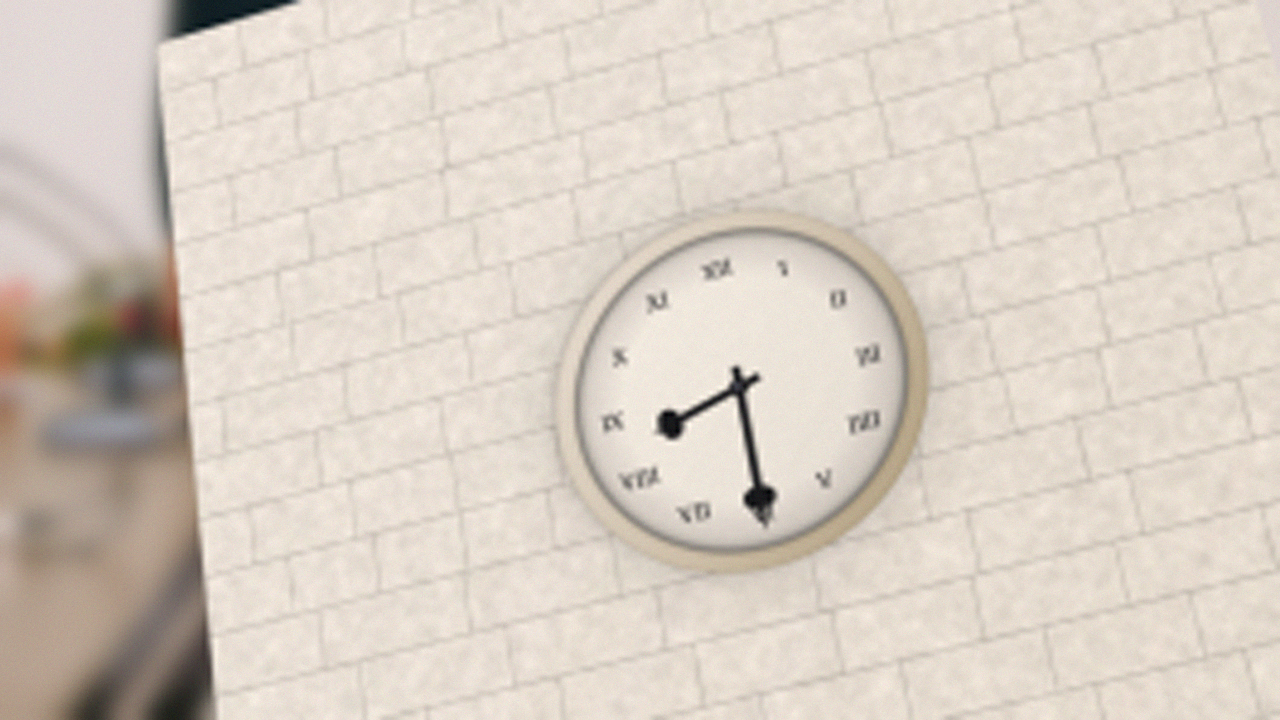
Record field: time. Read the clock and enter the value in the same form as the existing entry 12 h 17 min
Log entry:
8 h 30 min
